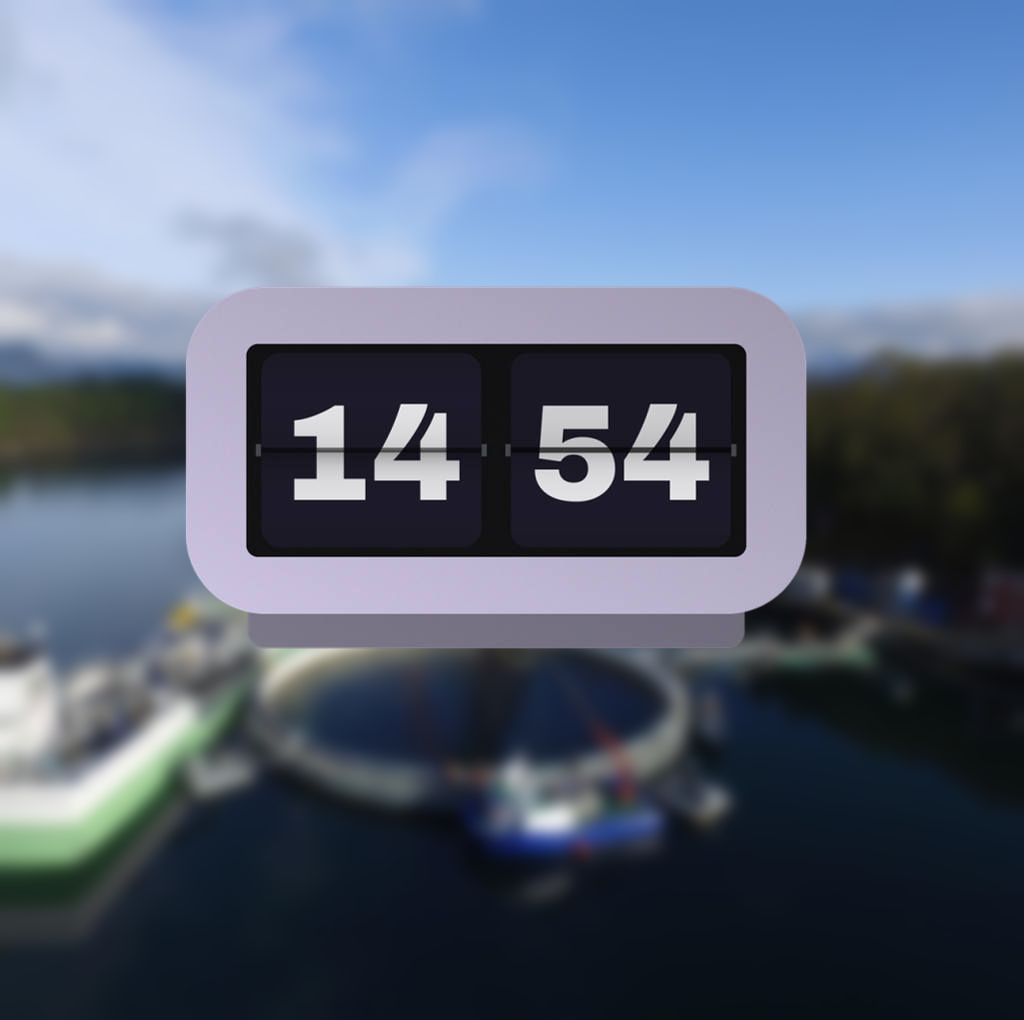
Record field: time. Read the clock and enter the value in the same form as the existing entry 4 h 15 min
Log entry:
14 h 54 min
